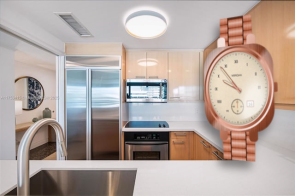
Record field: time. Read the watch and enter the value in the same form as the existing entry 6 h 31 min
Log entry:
9 h 53 min
